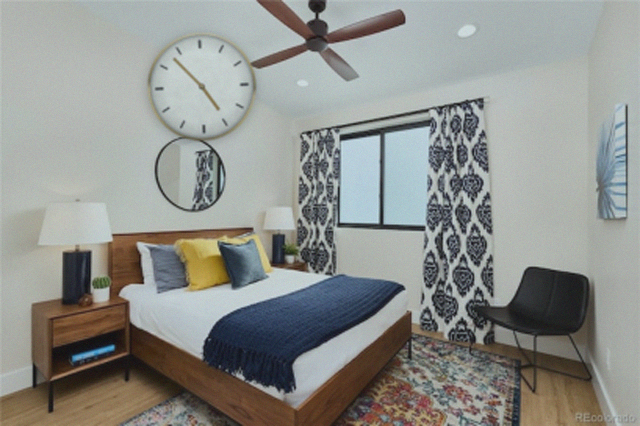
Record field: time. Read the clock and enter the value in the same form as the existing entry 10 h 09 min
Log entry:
4 h 53 min
